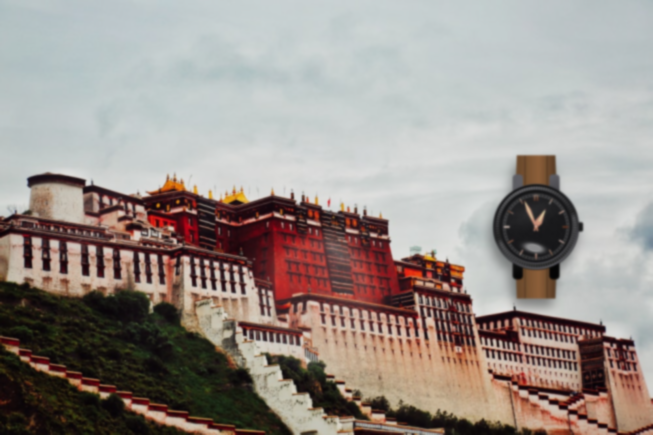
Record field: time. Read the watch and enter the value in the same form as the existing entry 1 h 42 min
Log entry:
12 h 56 min
